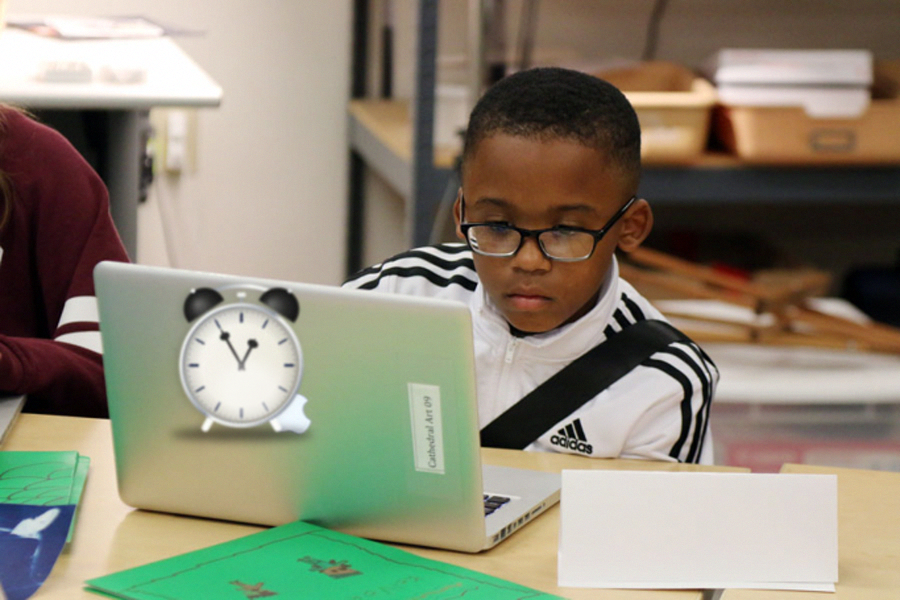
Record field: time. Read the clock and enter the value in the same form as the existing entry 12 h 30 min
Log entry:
12 h 55 min
